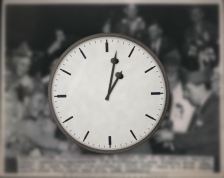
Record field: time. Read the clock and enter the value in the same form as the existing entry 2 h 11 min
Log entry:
1 h 02 min
